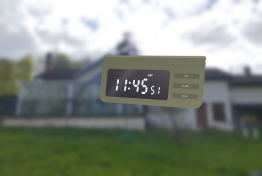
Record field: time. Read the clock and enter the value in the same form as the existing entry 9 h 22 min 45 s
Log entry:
11 h 45 min 51 s
